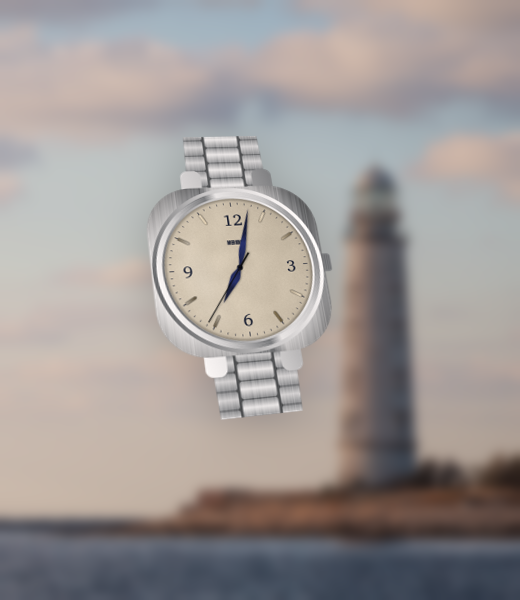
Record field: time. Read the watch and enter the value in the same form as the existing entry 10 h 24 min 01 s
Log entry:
7 h 02 min 36 s
